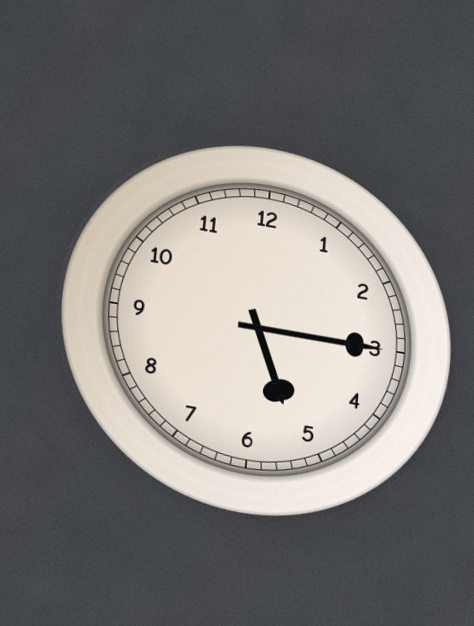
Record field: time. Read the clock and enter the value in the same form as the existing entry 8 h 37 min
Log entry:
5 h 15 min
